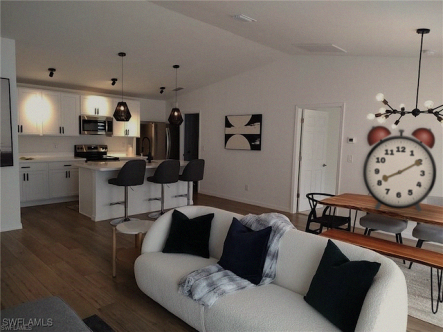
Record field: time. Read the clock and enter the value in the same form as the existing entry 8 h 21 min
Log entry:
8 h 10 min
